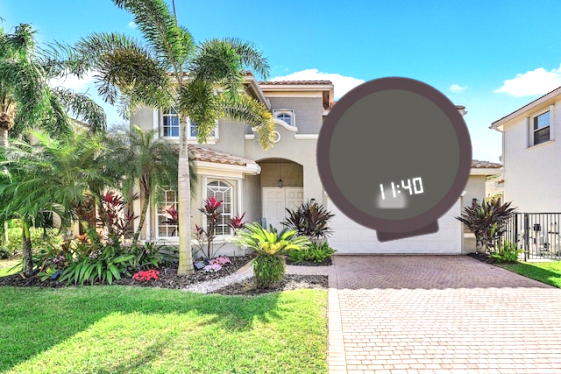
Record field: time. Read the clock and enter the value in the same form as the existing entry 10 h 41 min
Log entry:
11 h 40 min
